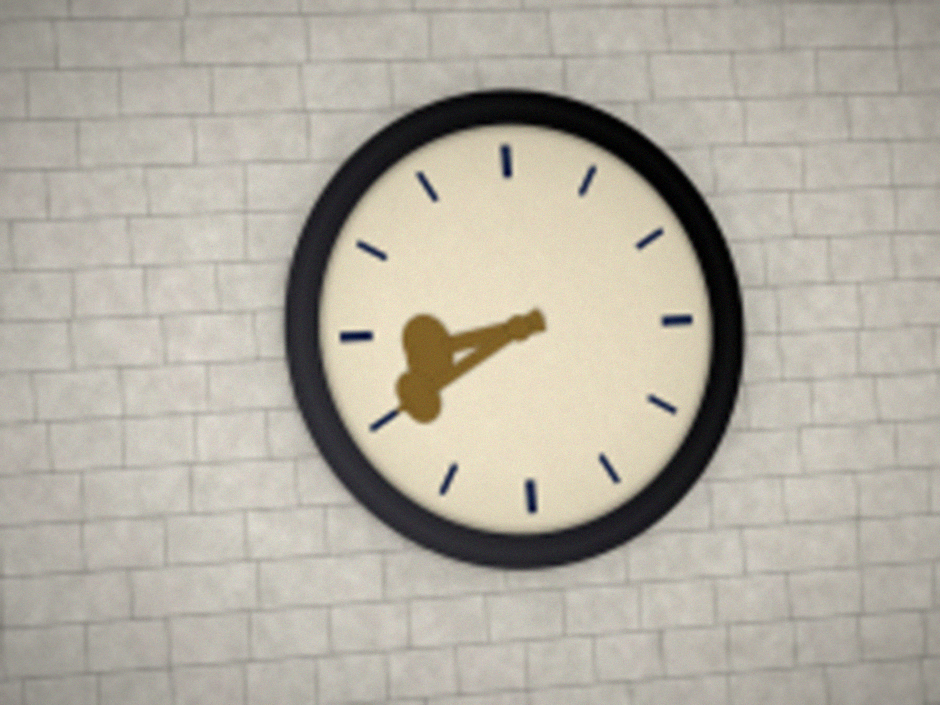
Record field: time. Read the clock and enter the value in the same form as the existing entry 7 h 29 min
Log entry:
8 h 40 min
